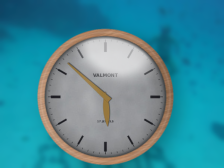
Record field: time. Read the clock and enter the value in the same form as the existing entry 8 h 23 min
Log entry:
5 h 52 min
